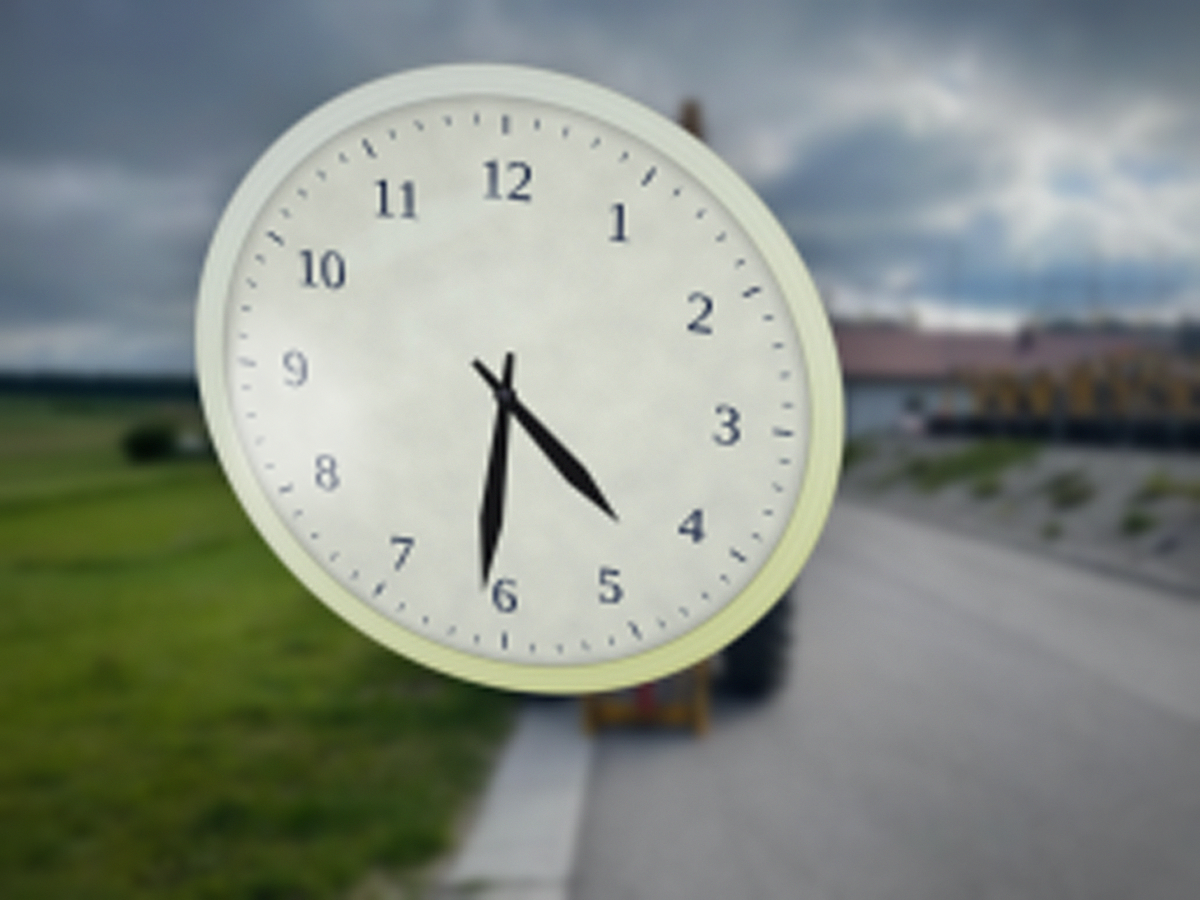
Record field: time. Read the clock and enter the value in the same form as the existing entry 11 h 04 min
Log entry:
4 h 31 min
